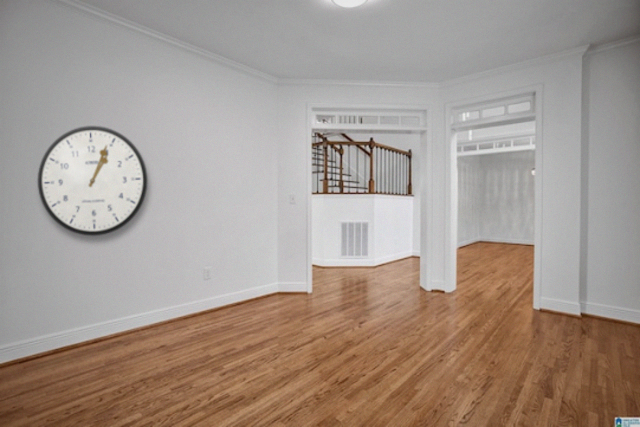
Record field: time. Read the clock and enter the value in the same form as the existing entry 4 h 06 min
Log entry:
1 h 04 min
